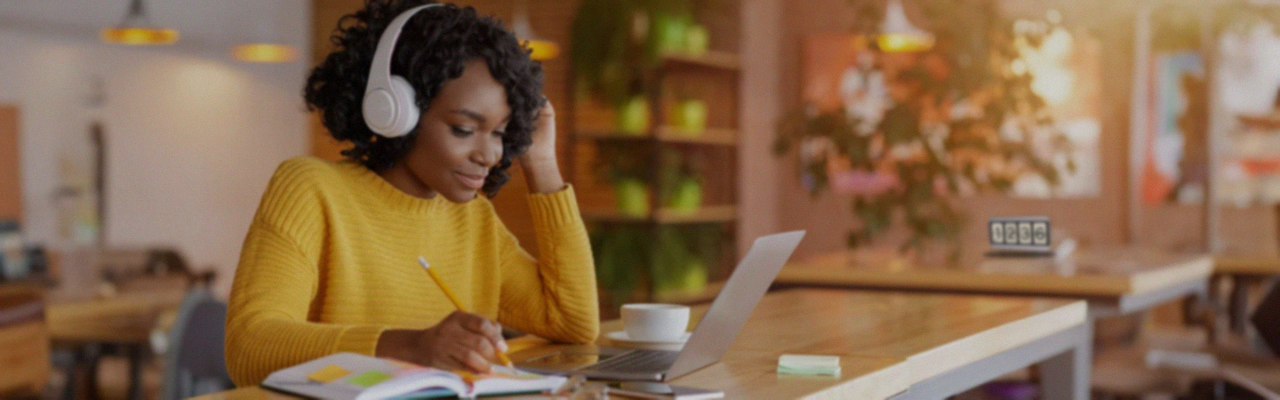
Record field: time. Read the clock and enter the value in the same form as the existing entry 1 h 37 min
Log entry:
12 h 36 min
